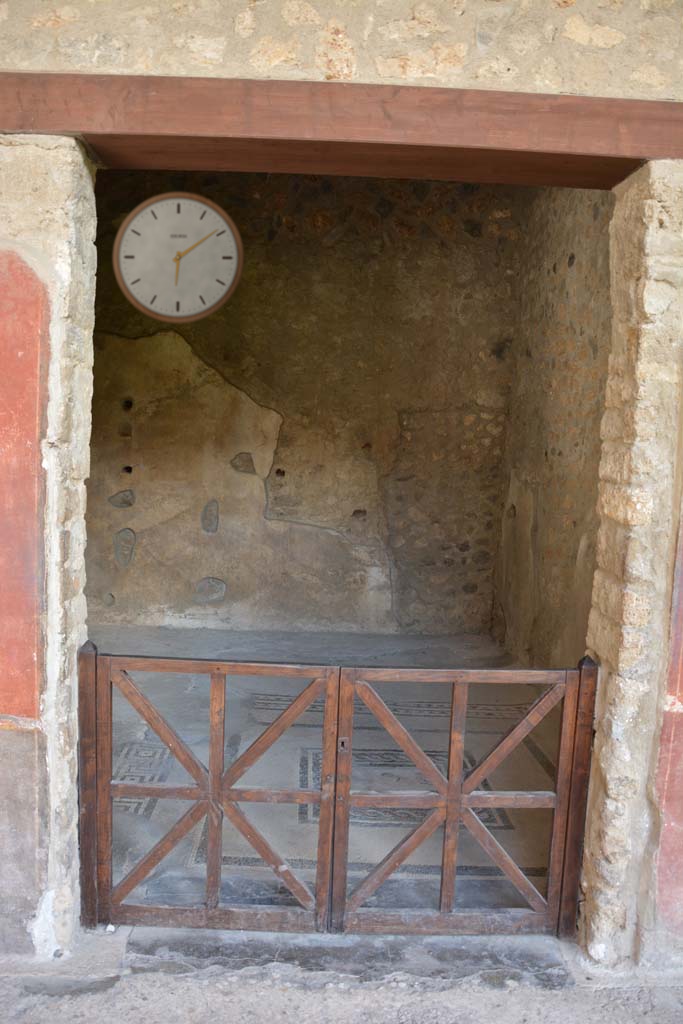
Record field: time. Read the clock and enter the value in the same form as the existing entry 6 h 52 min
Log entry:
6 h 09 min
